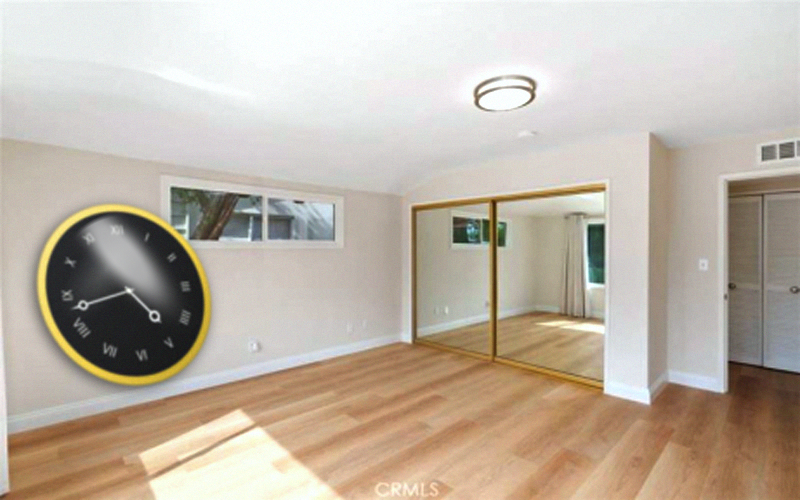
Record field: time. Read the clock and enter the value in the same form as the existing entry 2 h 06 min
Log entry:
4 h 43 min
